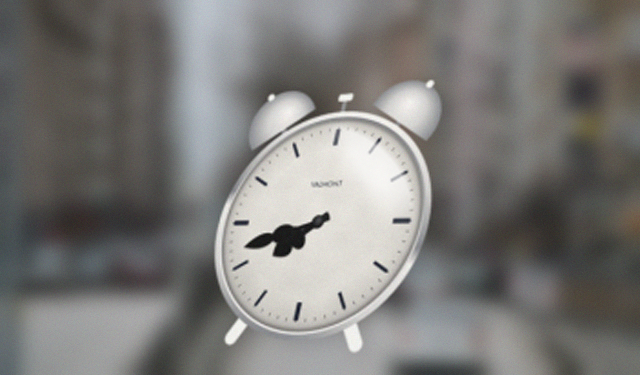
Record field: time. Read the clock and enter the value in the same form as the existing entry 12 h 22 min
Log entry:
7 h 42 min
